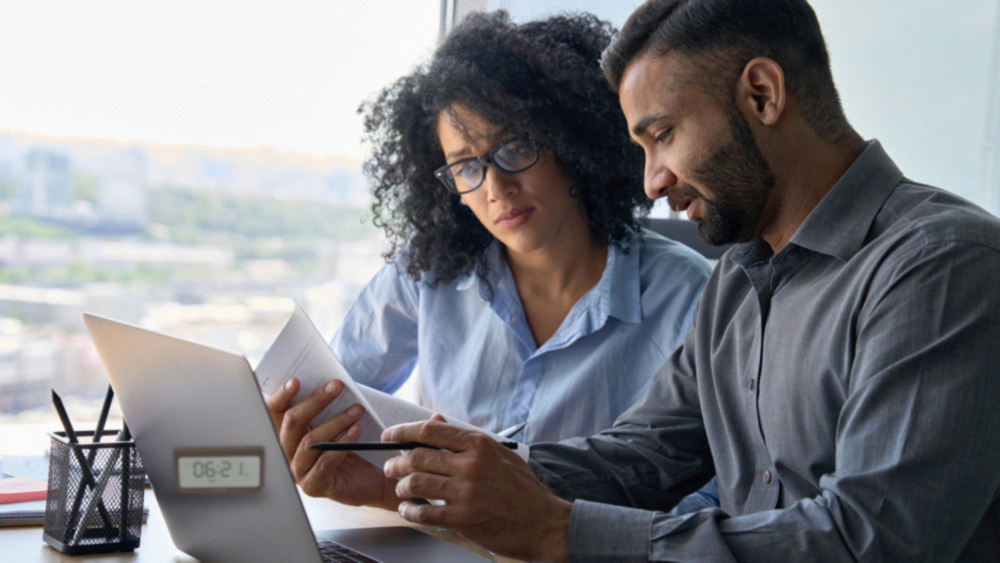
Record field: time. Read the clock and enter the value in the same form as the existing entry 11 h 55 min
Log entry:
6 h 21 min
